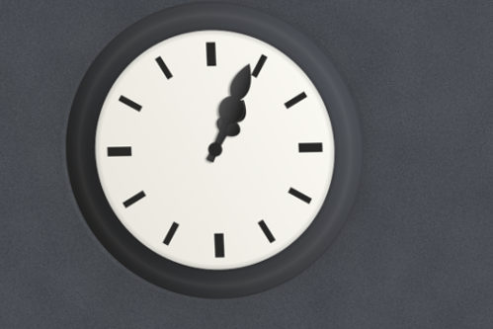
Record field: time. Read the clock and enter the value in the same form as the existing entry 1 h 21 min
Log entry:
1 h 04 min
